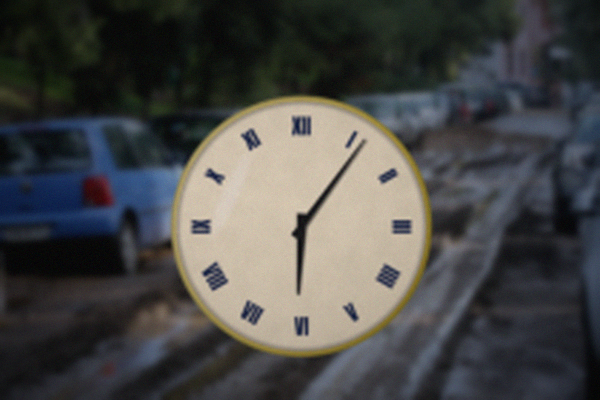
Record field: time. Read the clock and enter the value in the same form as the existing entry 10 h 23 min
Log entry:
6 h 06 min
